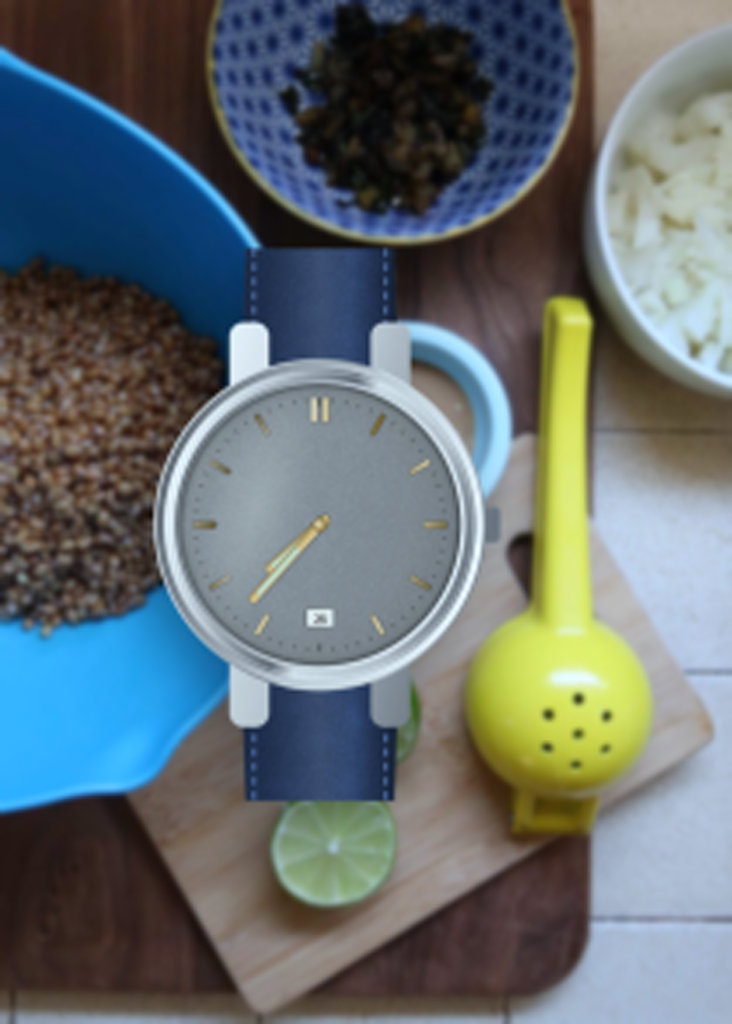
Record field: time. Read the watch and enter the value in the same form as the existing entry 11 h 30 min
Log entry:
7 h 37 min
